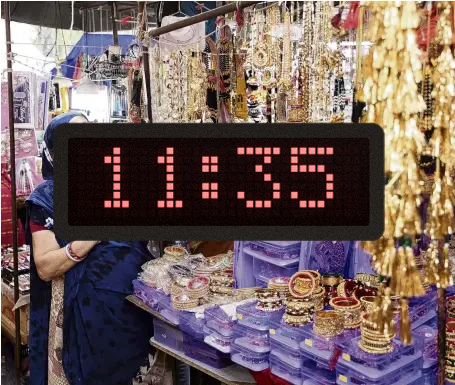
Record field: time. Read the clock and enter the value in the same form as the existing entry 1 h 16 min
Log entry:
11 h 35 min
